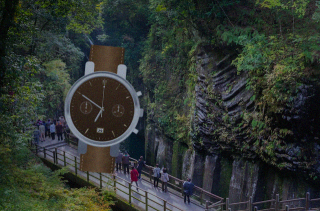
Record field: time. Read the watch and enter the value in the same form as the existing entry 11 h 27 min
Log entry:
6 h 50 min
